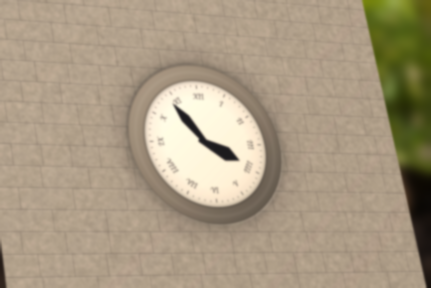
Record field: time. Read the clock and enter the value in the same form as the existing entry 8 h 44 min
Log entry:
3 h 54 min
